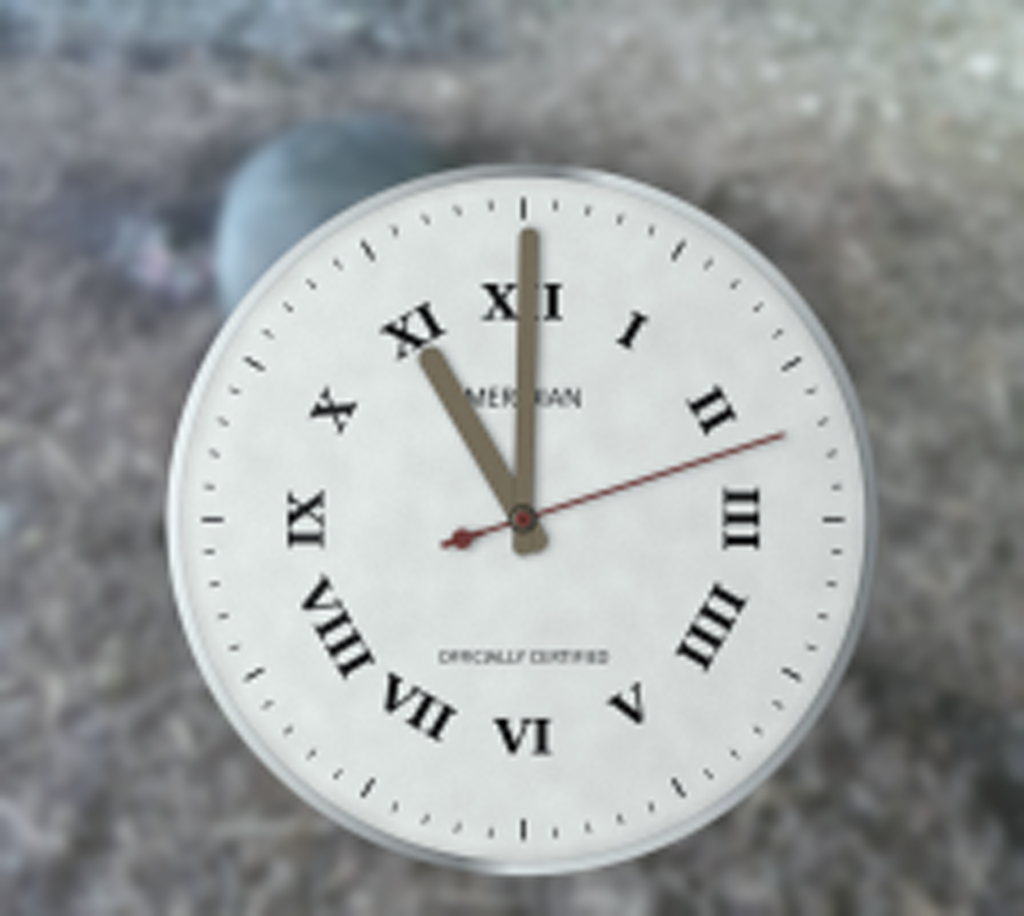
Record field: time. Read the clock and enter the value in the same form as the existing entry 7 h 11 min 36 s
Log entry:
11 h 00 min 12 s
